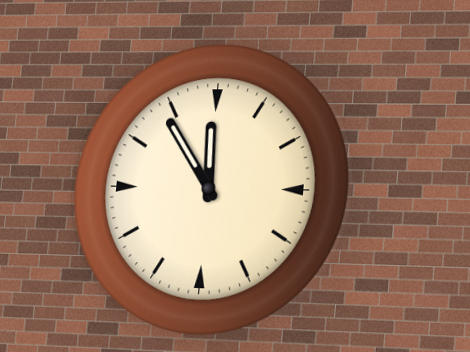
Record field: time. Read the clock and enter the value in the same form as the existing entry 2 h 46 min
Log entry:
11 h 54 min
